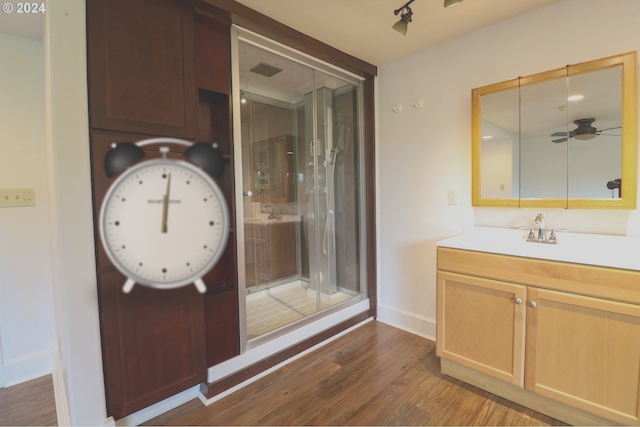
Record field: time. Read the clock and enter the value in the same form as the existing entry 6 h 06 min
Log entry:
12 h 01 min
